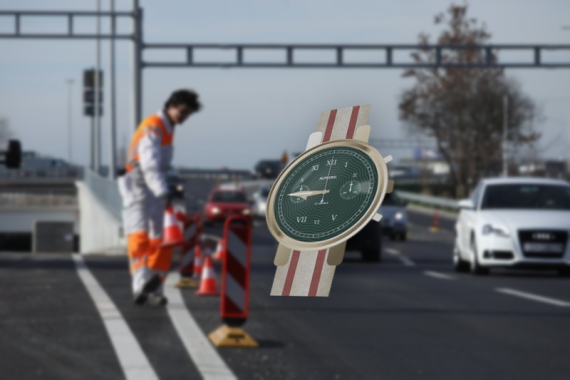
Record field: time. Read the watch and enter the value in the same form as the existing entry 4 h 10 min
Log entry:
8 h 45 min
